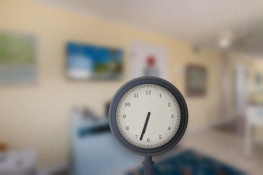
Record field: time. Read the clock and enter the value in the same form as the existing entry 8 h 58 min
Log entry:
6 h 33 min
